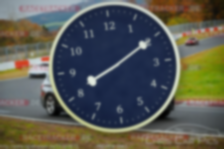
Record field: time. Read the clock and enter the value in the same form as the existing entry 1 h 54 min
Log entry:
8 h 10 min
